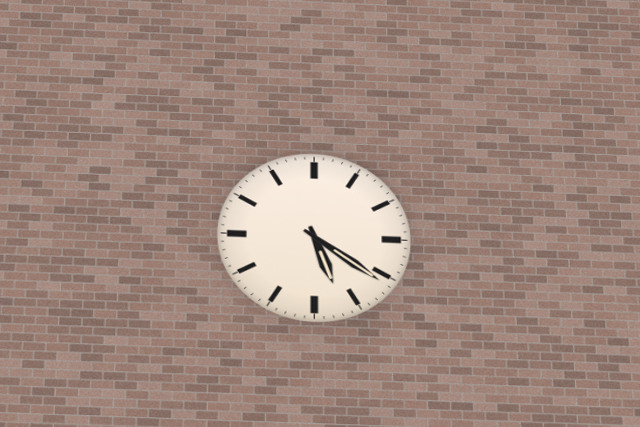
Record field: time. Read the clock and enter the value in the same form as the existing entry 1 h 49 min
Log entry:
5 h 21 min
